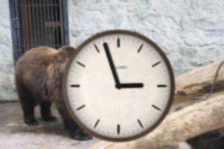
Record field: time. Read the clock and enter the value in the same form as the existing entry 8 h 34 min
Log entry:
2 h 57 min
